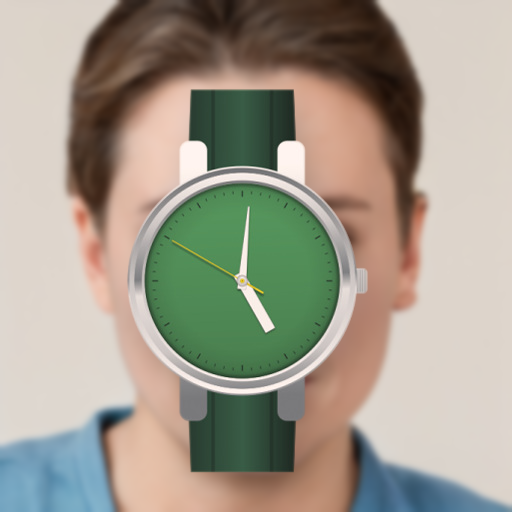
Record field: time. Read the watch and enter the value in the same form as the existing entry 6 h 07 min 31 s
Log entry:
5 h 00 min 50 s
